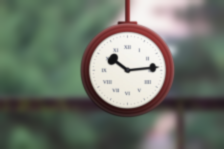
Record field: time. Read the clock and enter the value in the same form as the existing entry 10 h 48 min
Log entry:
10 h 14 min
